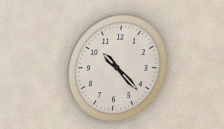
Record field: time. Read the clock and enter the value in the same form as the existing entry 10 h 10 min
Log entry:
10 h 22 min
